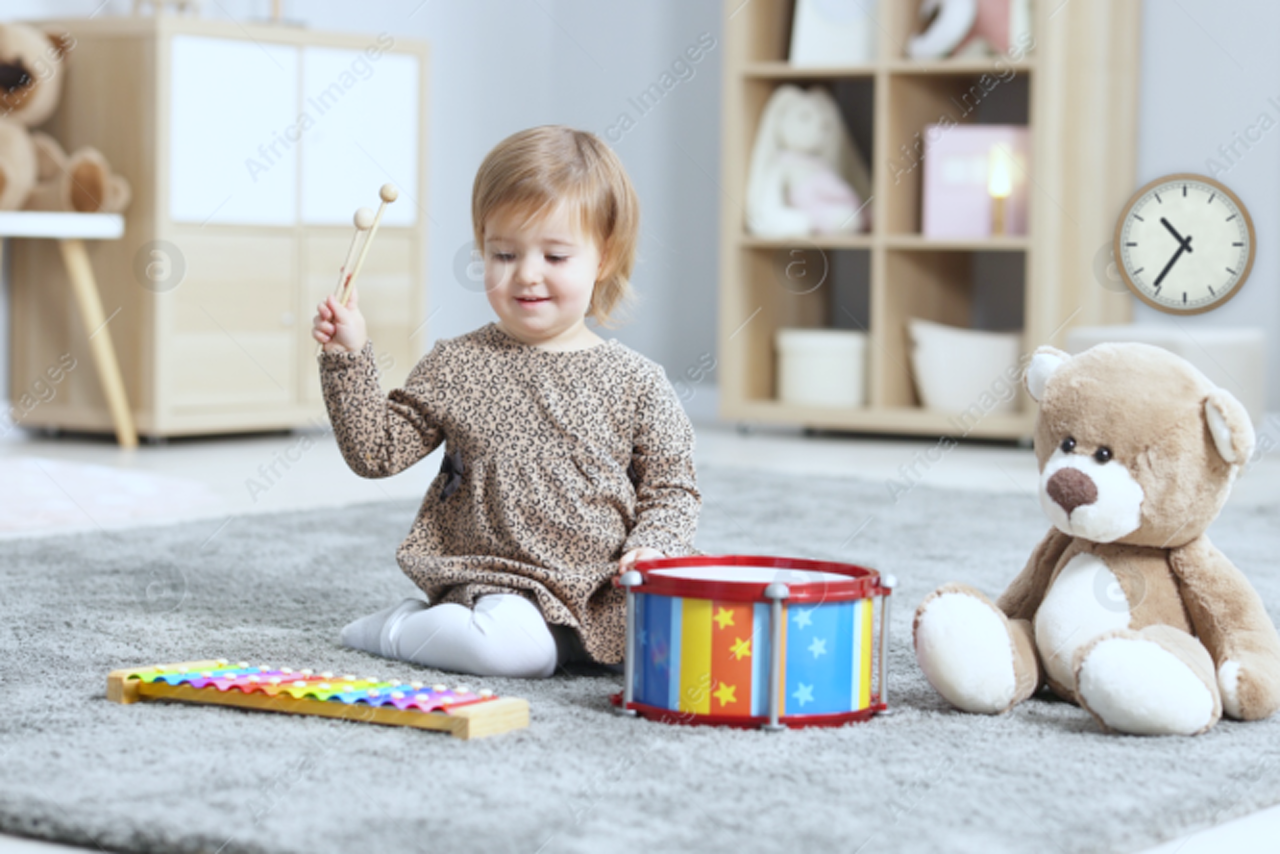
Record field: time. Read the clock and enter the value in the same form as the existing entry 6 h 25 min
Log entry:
10 h 36 min
